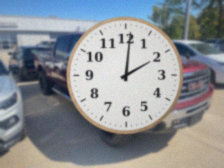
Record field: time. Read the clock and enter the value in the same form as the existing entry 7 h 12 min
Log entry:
2 h 01 min
